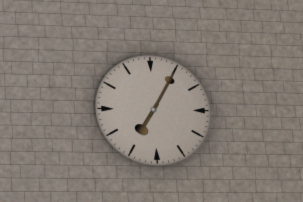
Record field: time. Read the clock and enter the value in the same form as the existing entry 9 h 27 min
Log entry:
7 h 05 min
